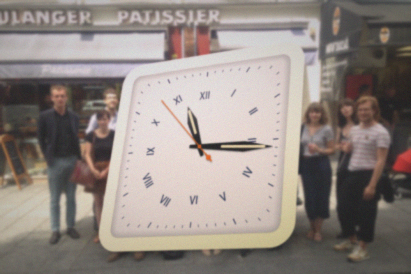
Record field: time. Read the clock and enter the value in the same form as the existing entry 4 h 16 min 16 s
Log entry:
11 h 15 min 53 s
